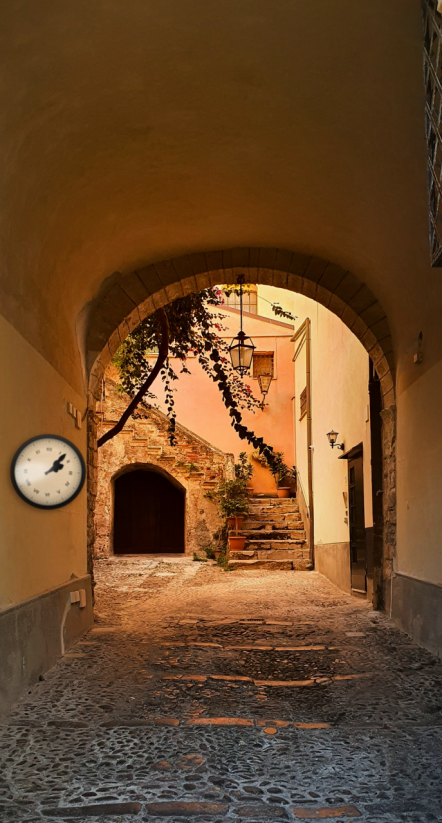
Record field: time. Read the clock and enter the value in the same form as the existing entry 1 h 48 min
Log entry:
2 h 07 min
